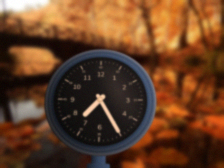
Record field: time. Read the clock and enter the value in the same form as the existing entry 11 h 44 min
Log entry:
7 h 25 min
